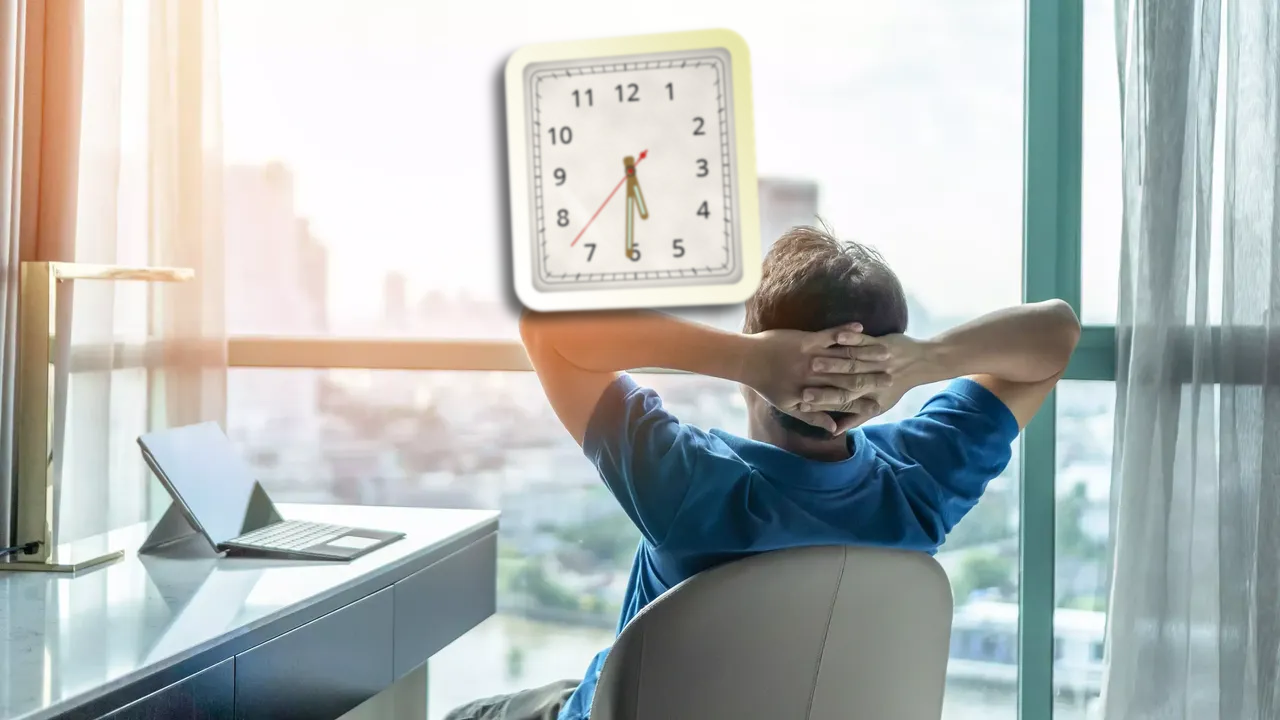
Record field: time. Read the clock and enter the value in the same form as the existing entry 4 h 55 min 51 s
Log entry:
5 h 30 min 37 s
